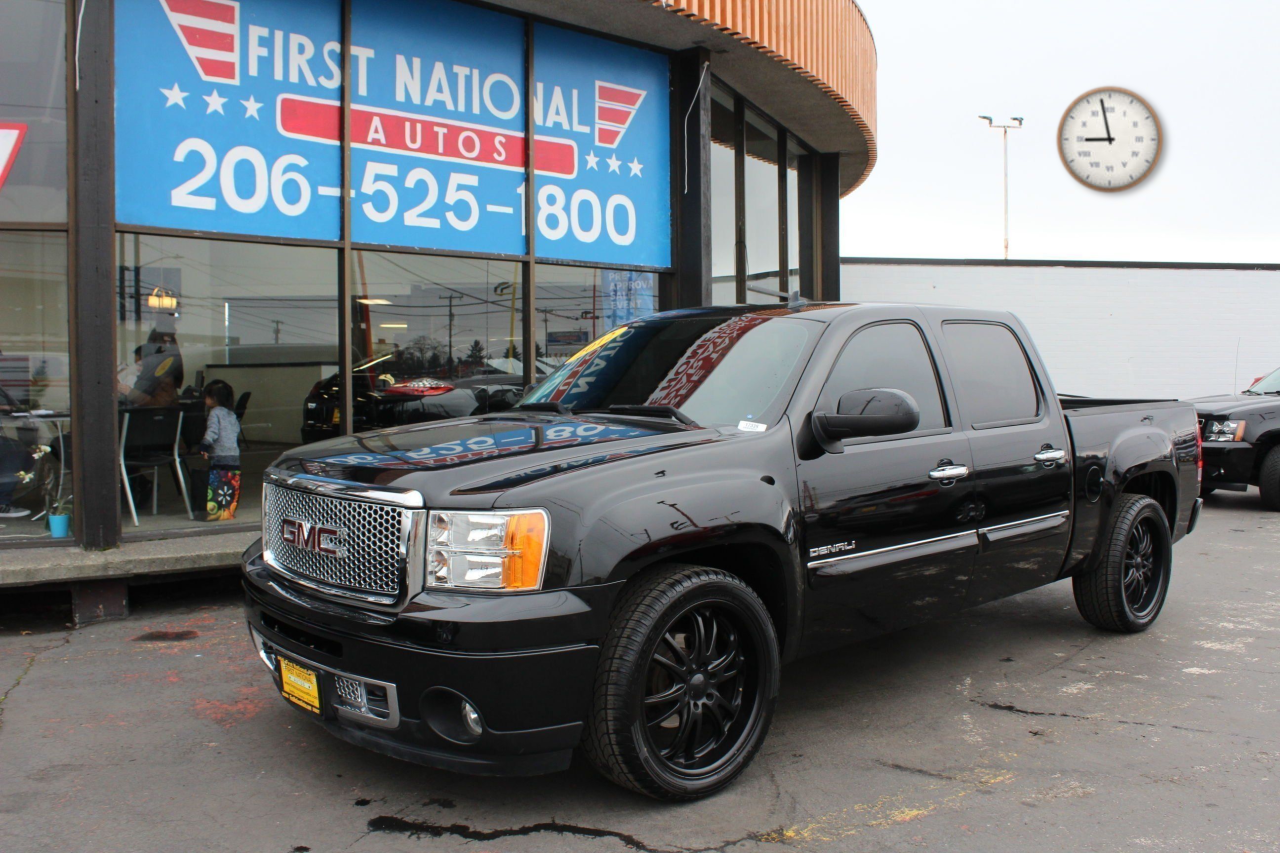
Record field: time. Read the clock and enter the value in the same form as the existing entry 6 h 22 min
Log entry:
8 h 58 min
